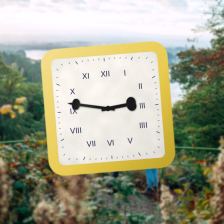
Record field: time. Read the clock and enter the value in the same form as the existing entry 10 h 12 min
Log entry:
2 h 47 min
